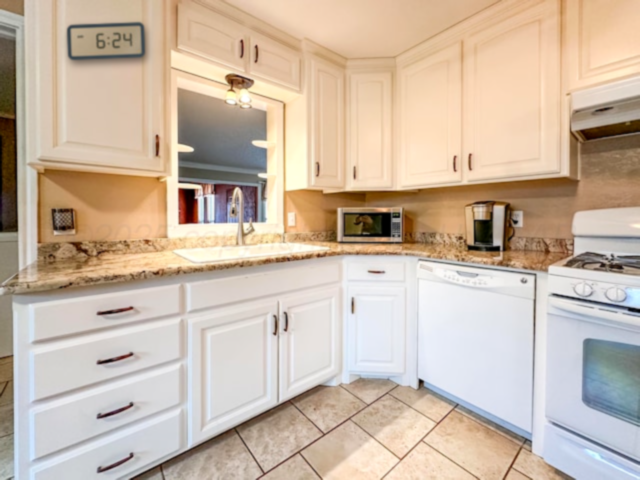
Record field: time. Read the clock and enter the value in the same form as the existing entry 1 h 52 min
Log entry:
6 h 24 min
